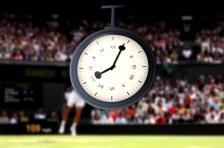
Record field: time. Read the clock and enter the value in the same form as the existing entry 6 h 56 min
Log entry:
8 h 04 min
